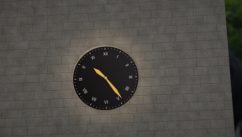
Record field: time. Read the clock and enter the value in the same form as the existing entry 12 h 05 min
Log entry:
10 h 24 min
